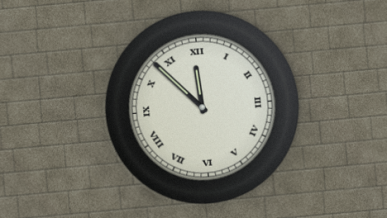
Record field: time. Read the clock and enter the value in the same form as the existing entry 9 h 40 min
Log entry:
11 h 53 min
